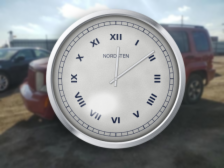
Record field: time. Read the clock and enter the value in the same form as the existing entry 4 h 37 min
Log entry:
12 h 09 min
